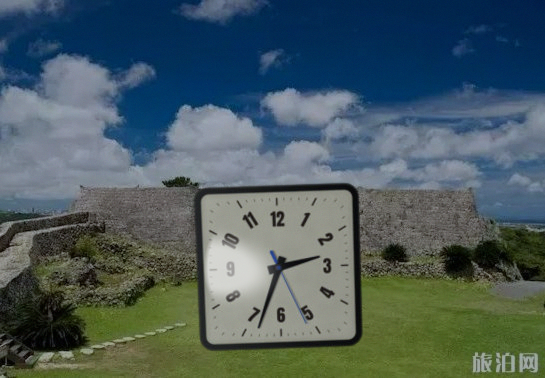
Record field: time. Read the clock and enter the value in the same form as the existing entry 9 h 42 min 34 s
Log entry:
2 h 33 min 26 s
